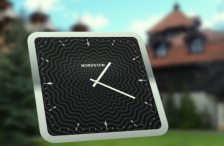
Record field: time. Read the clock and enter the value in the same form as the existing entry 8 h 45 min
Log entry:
1 h 20 min
